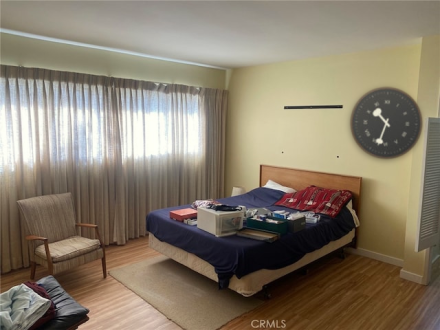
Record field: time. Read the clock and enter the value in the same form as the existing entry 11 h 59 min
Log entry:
10 h 33 min
